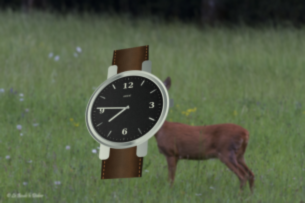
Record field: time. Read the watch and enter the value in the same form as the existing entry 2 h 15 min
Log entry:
7 h 46 min
